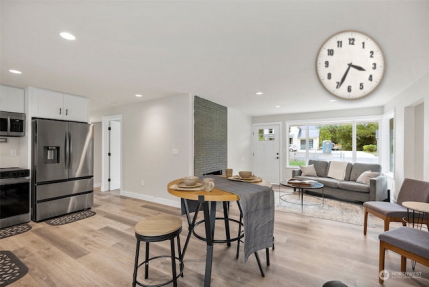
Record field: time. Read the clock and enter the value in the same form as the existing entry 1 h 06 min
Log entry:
3 h 34 min
